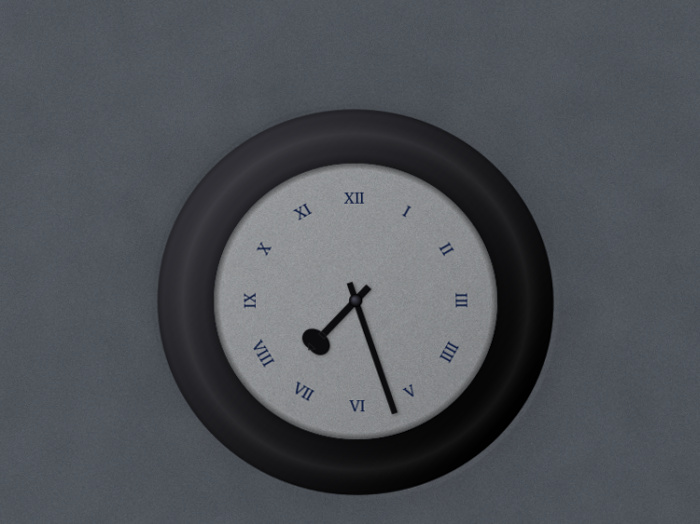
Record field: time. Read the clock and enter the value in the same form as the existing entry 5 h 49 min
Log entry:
7 h 27 min
